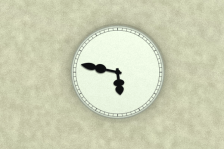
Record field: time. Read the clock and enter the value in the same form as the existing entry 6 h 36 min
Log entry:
5 h 47 min
